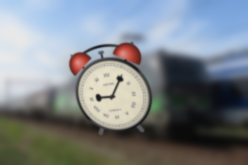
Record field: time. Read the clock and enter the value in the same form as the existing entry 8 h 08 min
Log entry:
9 h 06 min
